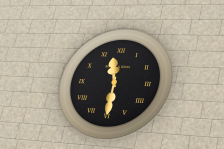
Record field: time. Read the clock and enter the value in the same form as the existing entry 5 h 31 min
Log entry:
11 h 30 min
